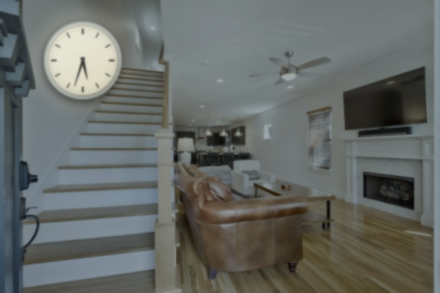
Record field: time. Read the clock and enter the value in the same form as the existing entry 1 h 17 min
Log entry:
5 h 33 min
